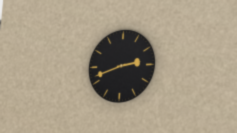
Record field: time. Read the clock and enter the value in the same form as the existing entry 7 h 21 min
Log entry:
2 h 42 min
